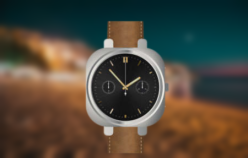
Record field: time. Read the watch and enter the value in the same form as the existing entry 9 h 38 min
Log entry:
1 h 53 min
